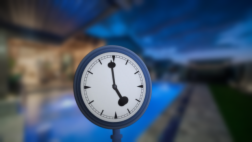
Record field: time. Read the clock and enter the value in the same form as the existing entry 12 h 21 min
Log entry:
4 h 59 min
